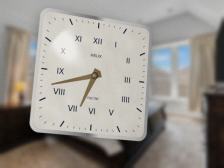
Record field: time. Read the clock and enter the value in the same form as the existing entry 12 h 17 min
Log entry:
6 h 42 min
